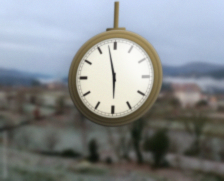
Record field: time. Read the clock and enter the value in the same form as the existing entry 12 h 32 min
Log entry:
5 h 58 min
